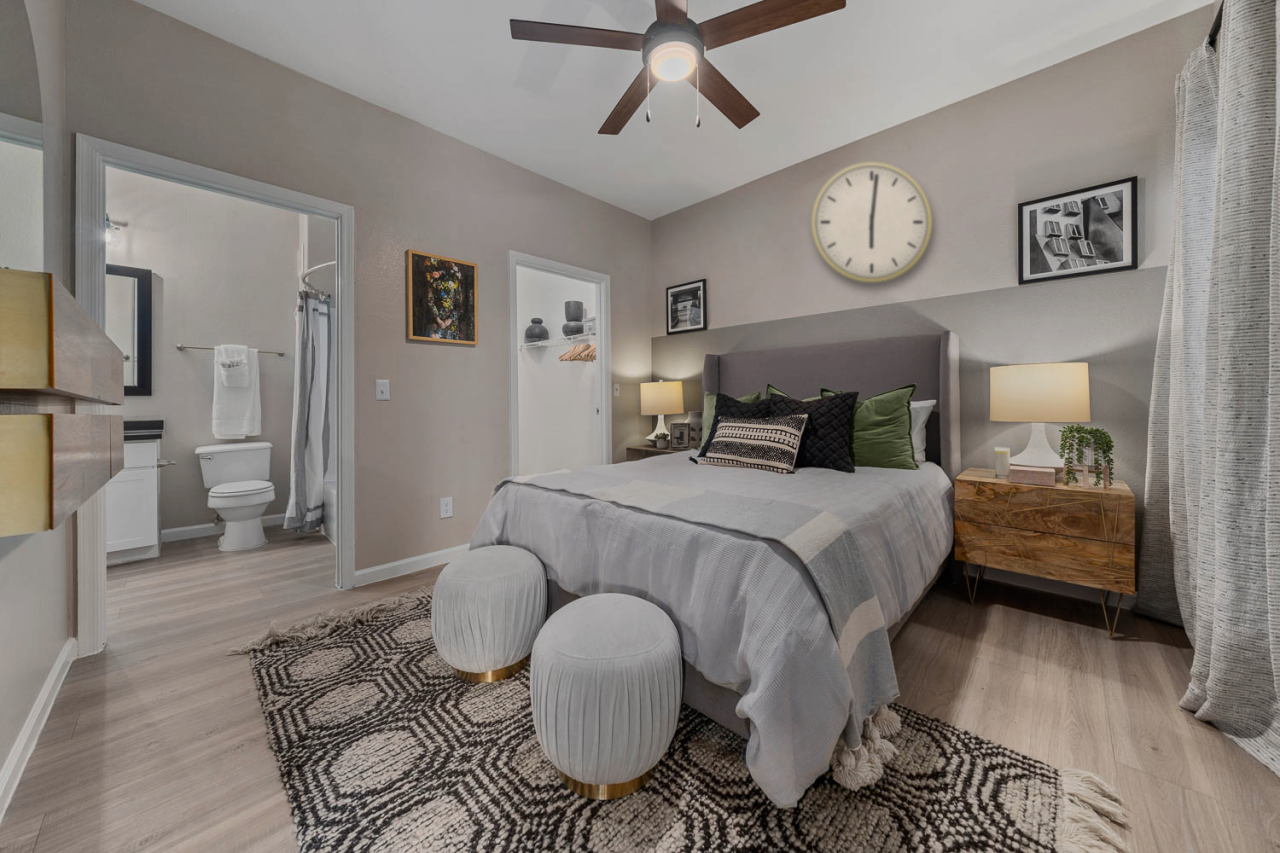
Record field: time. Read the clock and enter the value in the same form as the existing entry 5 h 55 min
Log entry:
6 h 01 min
